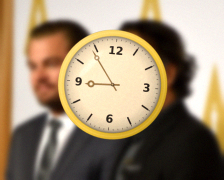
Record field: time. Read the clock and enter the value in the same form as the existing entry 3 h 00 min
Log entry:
8 h 54 min
